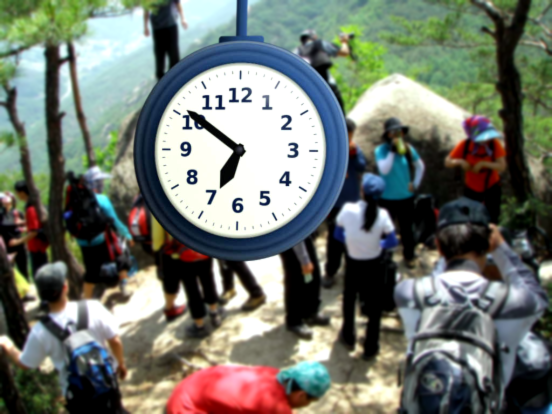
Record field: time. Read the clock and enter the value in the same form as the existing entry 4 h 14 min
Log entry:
6 h 51 min
